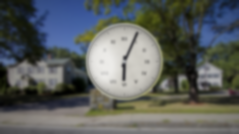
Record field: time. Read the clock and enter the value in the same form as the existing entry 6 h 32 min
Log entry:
6 h 04 min
